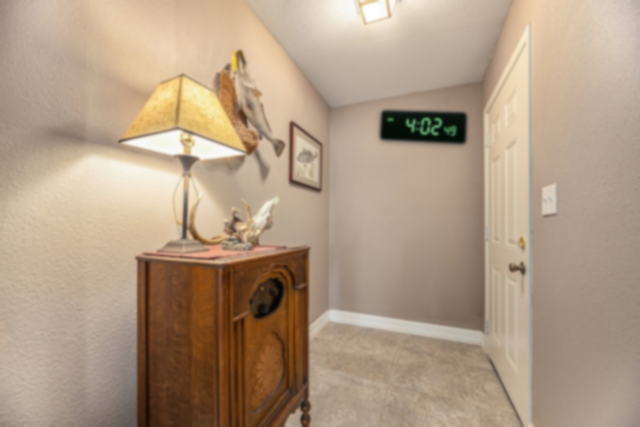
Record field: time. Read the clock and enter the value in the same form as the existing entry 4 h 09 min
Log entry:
4 h 02 min
